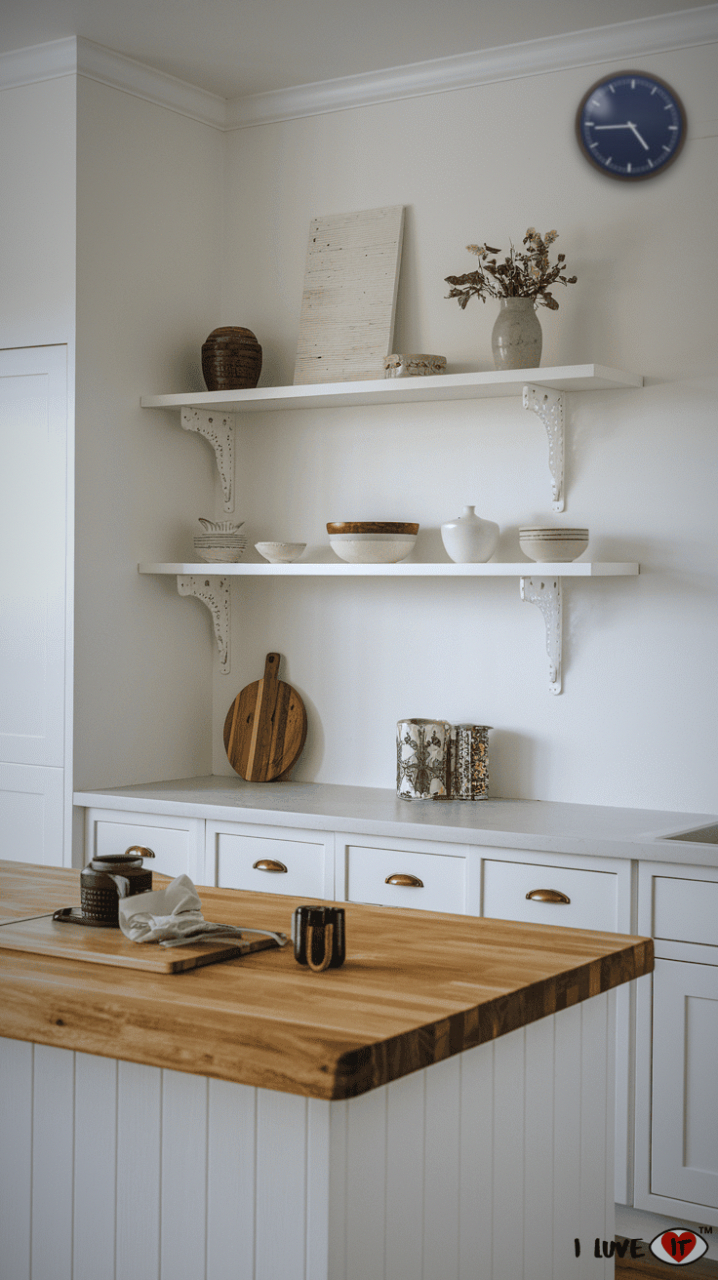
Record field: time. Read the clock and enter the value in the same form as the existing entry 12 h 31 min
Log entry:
4 h 44 min
